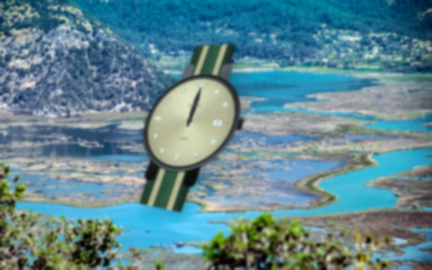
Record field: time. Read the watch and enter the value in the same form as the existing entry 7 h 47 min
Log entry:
12 h 00 min
